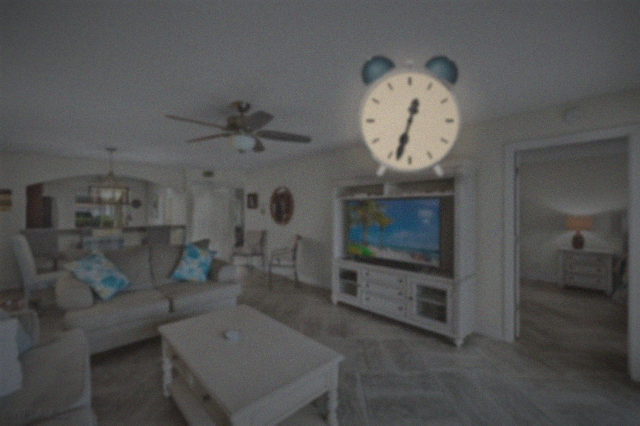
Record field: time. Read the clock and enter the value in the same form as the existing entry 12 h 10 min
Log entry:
12 h 33 min
